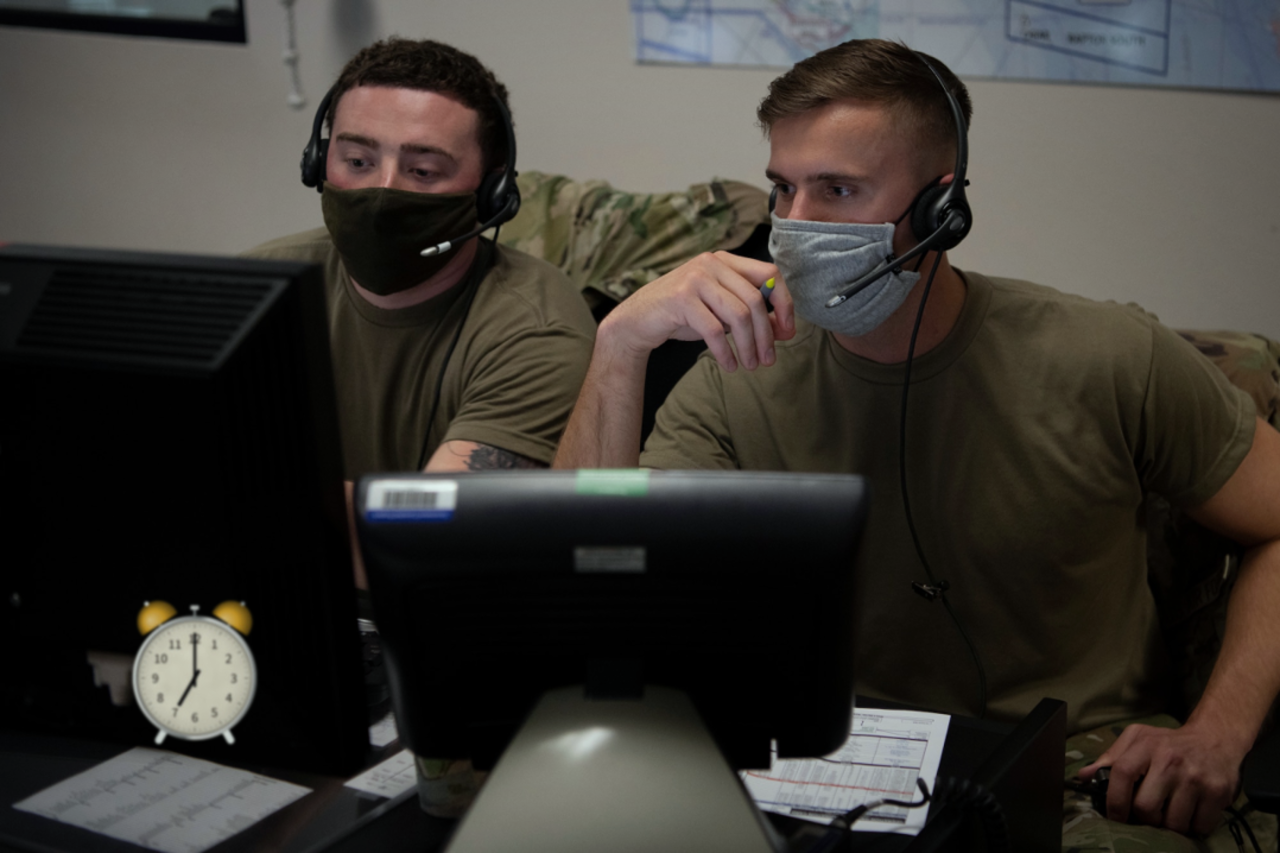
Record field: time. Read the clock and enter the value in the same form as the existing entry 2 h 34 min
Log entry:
7 h 00 min
